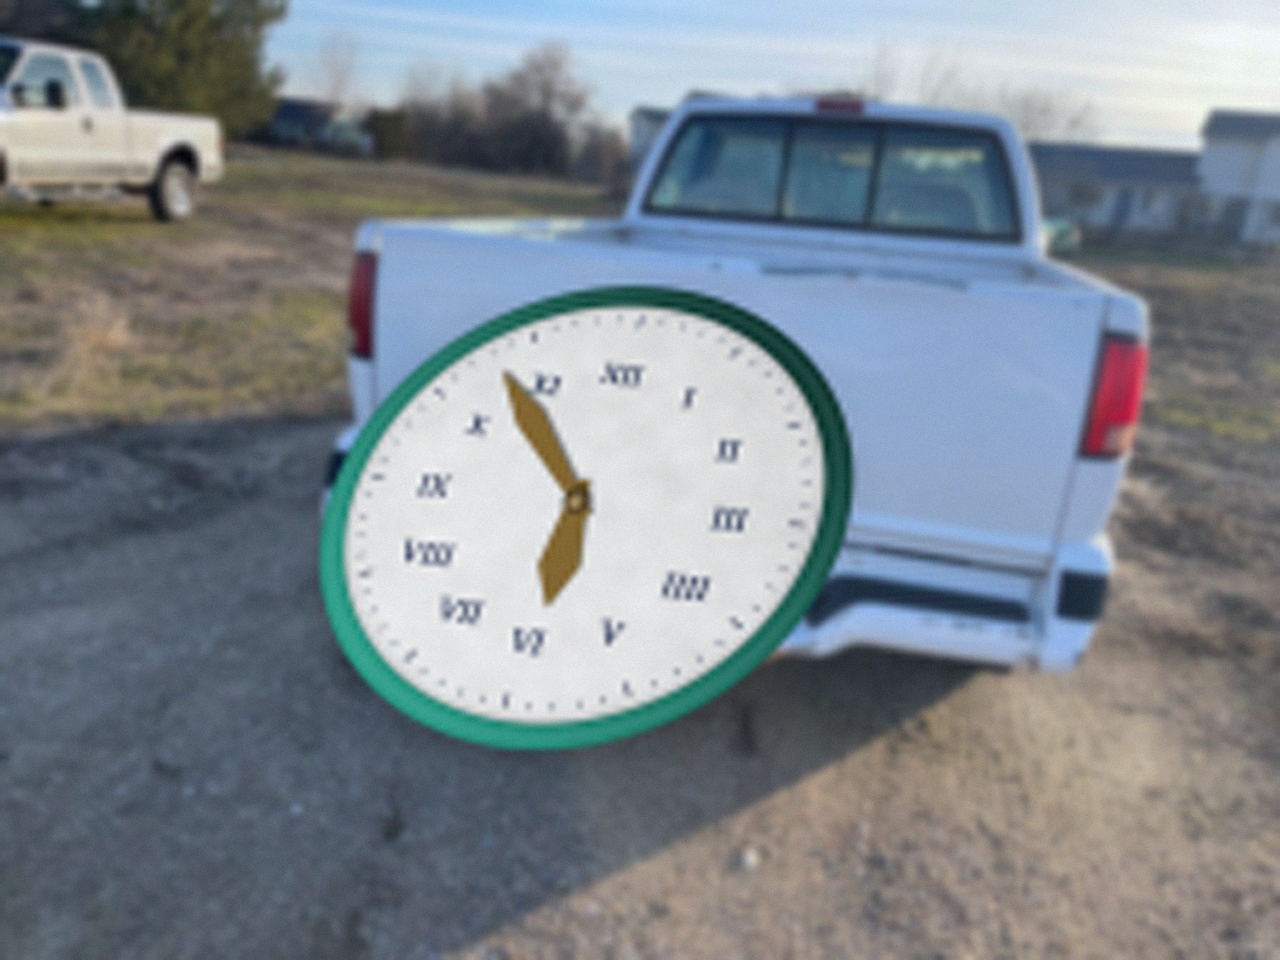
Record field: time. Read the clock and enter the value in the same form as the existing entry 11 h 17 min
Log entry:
5 h 53 min
